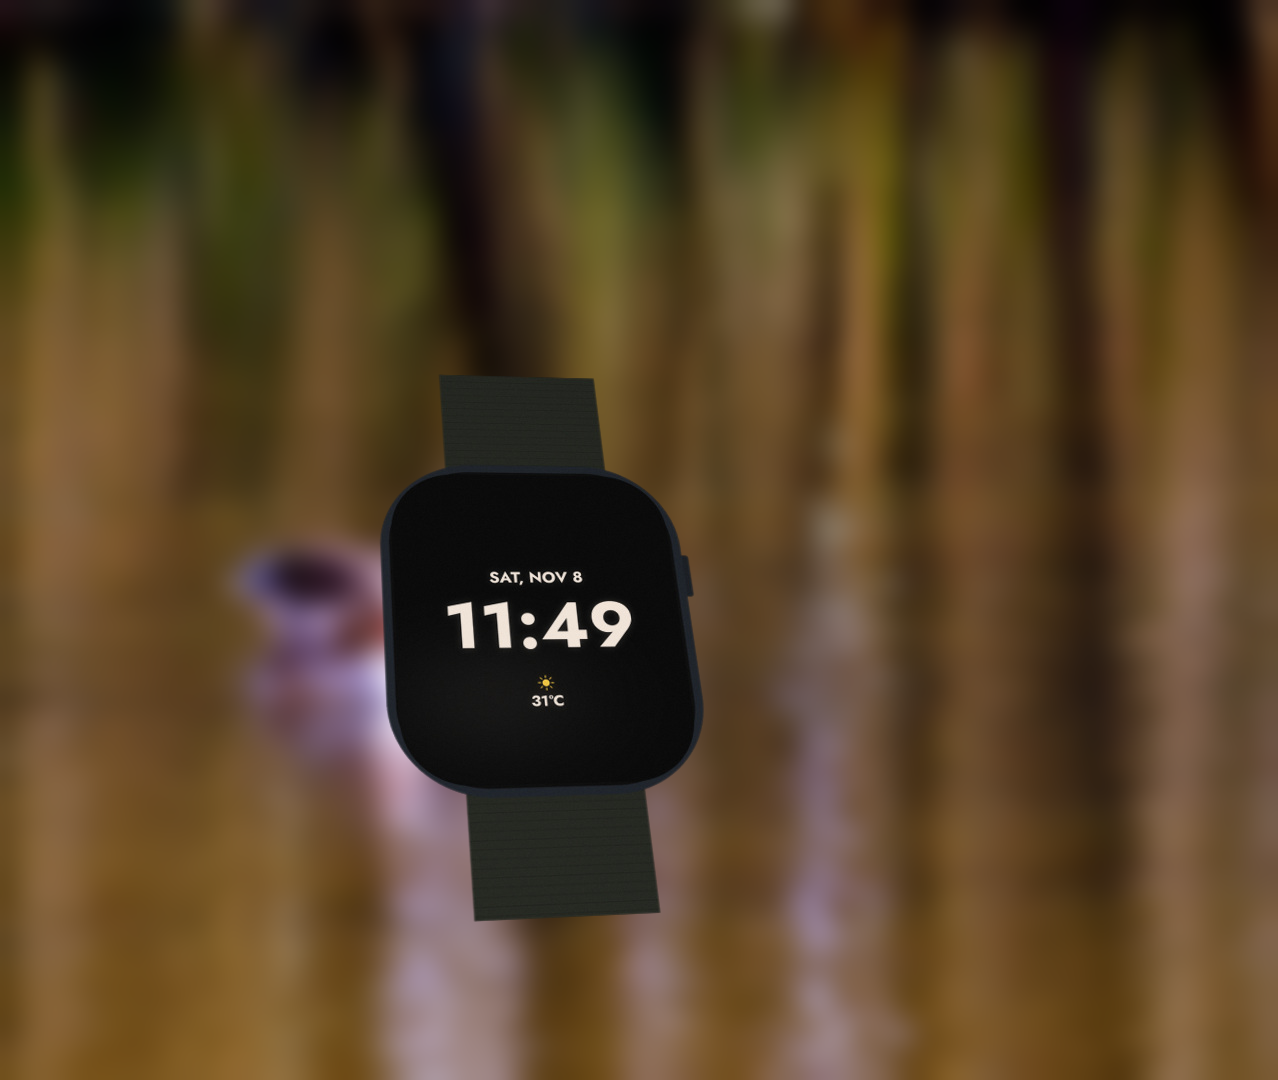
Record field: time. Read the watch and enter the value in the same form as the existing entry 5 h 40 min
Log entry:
11 h 49 min
